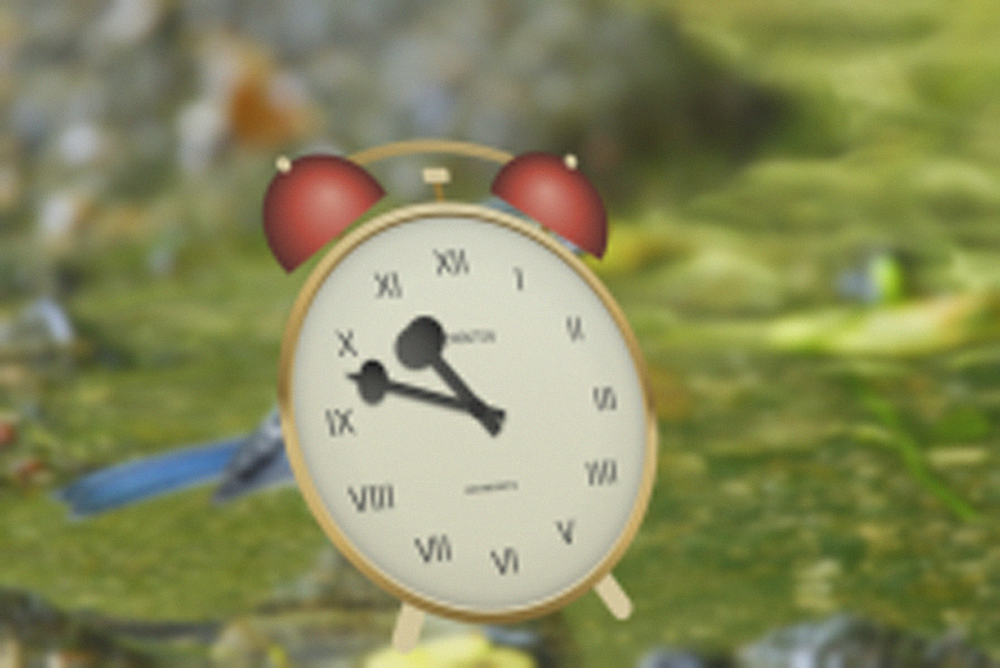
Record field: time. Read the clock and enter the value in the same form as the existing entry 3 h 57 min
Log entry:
10 h 48 min
